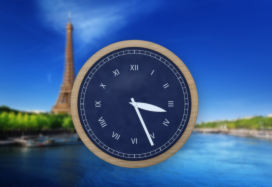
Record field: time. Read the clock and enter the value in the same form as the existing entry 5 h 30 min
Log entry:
3 h 26 min
